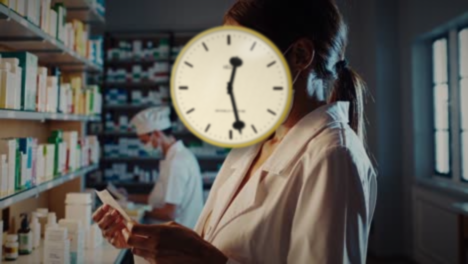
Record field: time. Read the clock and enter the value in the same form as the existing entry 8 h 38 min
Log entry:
12 h 28 min
